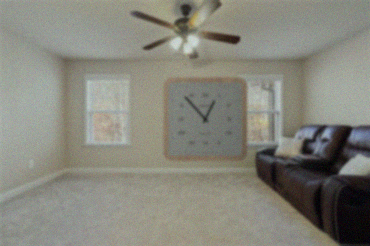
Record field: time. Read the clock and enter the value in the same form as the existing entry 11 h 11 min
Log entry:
12 h 53 min
